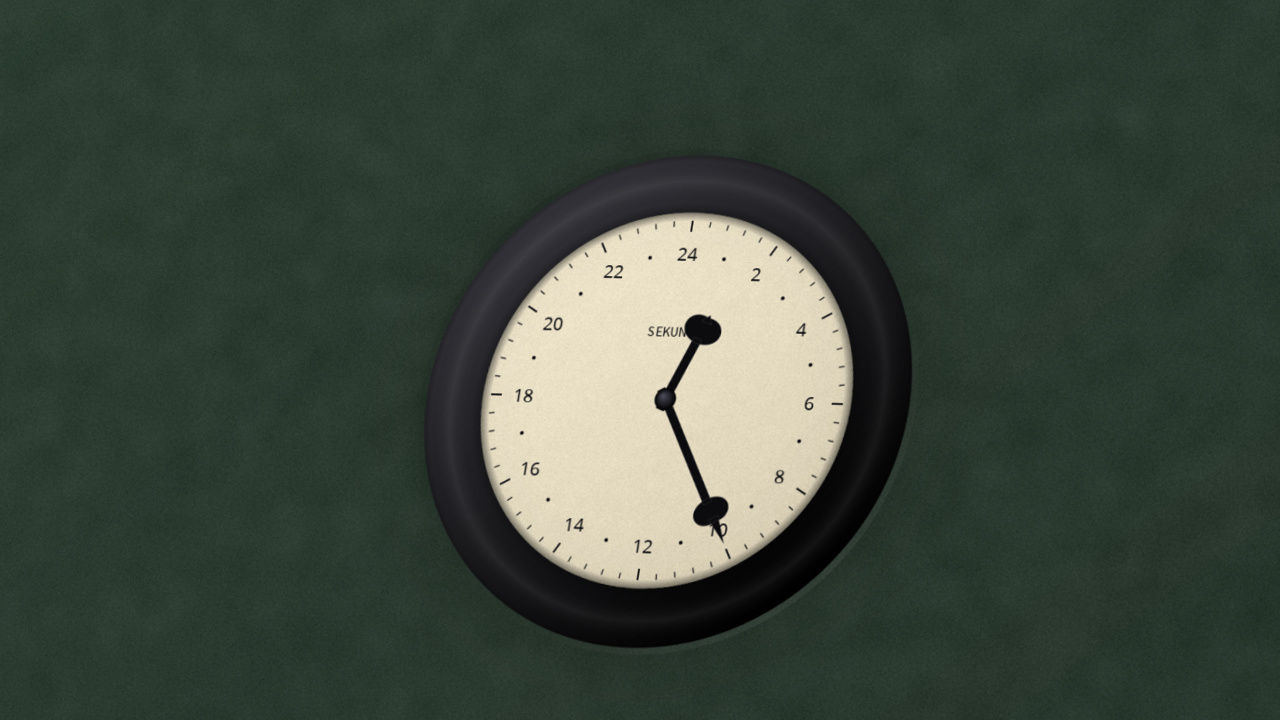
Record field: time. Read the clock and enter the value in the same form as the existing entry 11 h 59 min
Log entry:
1 h 25 min
